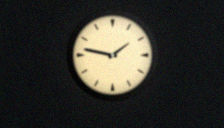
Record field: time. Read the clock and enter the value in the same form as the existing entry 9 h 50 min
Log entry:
1 h 47 min
